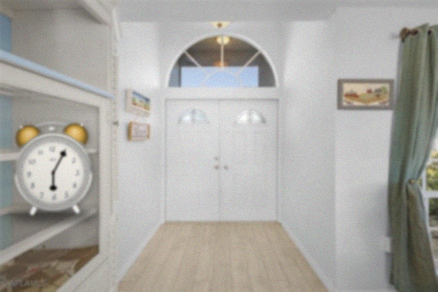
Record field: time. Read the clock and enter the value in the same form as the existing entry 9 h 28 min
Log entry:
6 h 05 min
